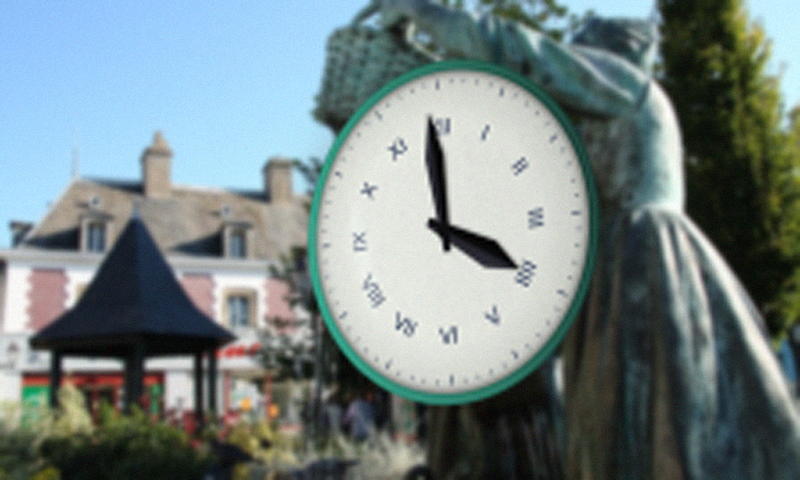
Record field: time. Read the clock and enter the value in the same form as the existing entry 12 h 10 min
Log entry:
3 h 59 min
